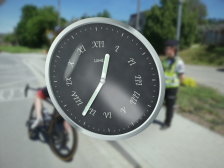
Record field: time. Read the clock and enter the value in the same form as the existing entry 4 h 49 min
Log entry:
12 h 36 min
